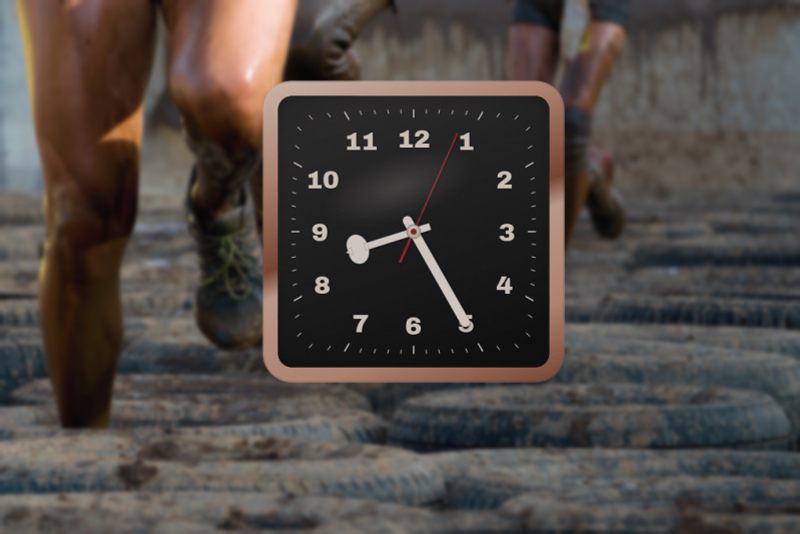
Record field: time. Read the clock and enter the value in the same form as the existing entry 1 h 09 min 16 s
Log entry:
8 h 25 min 04 s
